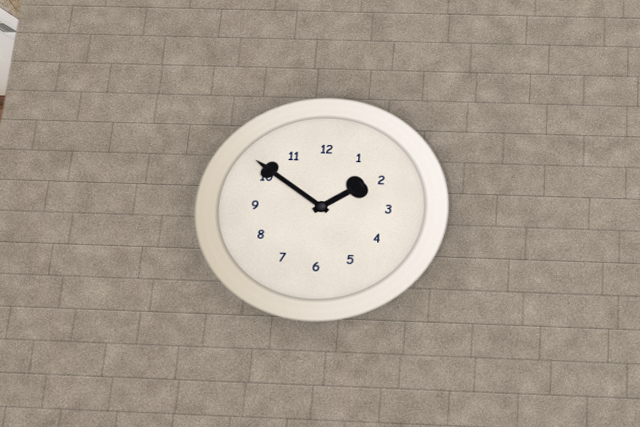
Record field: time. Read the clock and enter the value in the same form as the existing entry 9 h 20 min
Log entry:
1 h 51 min
